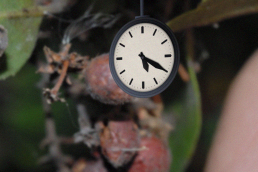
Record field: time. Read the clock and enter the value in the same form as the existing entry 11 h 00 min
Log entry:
5 h 20 min
